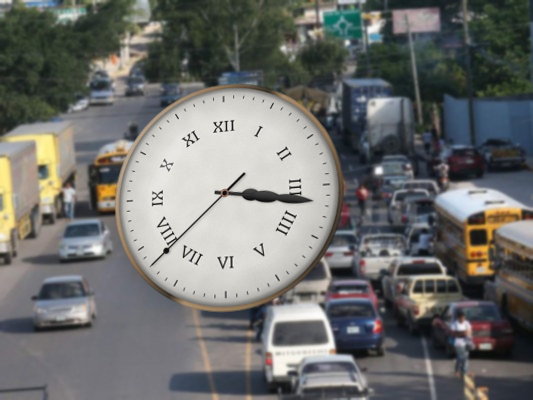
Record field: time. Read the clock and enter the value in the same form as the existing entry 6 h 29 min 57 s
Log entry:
3 h 16 min 38 s
